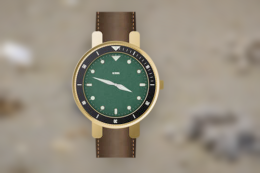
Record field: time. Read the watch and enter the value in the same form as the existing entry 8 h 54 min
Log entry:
3 h 48 min
